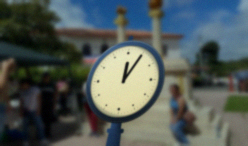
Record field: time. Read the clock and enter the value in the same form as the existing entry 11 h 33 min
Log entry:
12 h 05 min
